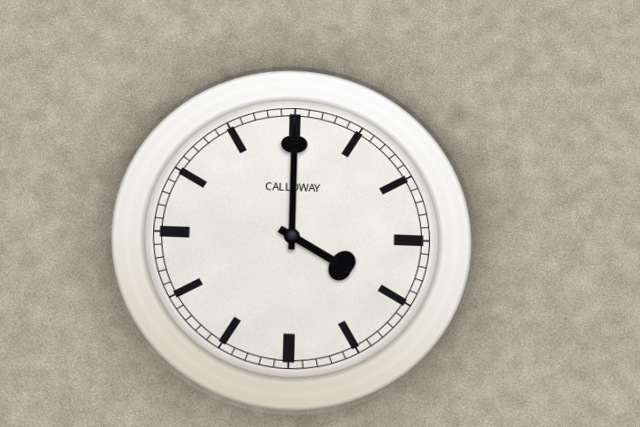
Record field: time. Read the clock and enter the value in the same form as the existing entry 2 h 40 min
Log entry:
4 h 00 min
